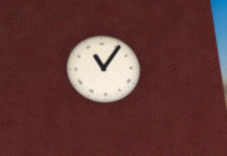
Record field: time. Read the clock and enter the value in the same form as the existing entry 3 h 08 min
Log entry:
11 h 06 min
